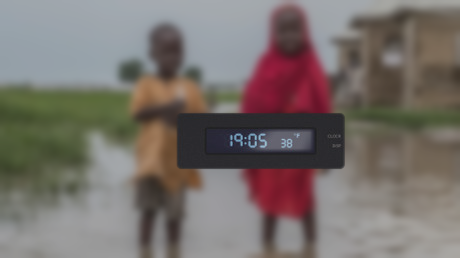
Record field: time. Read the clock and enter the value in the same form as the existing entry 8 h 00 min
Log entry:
19 h 05 min
